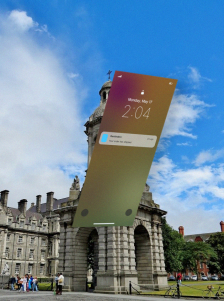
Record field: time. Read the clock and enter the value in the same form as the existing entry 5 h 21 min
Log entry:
2 h 04 min
